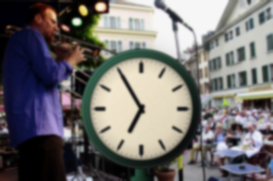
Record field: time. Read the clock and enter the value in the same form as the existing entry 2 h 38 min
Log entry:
6 h 55 min
